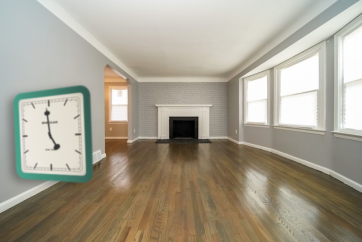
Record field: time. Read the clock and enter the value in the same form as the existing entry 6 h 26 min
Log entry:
4 h 59 min
